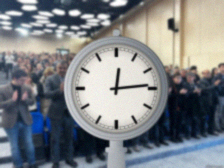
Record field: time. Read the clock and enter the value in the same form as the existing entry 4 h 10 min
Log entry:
12 h 14 min
